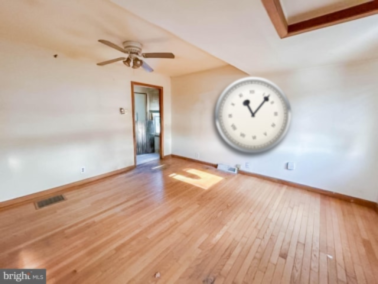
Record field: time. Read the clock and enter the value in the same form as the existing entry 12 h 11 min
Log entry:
11 h 07 min
